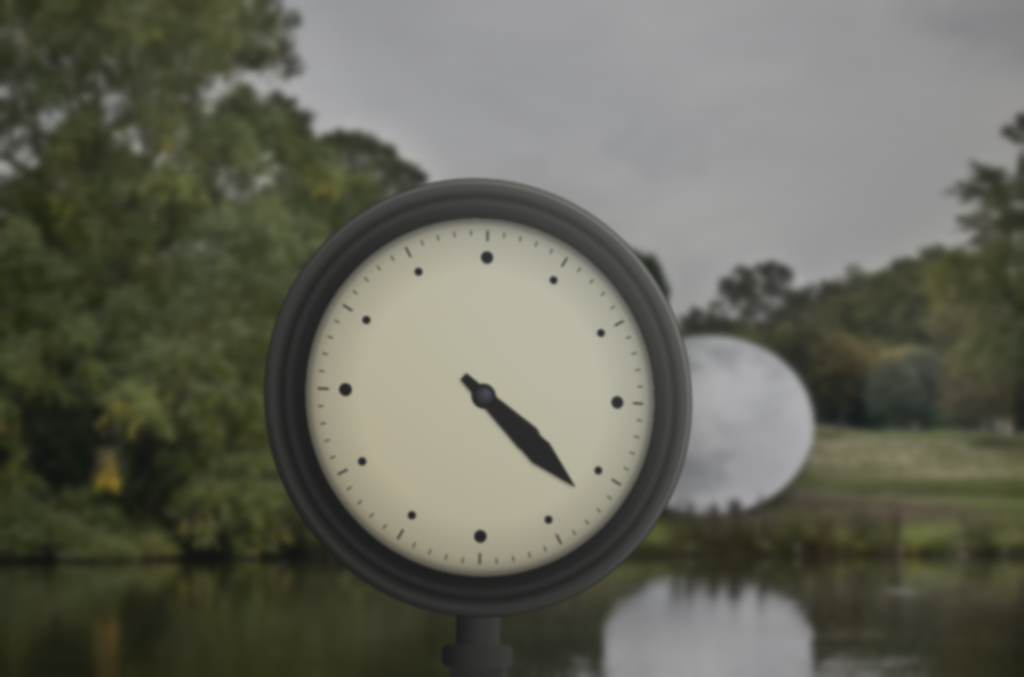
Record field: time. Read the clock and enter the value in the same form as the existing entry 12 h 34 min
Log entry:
4 h 22 min
